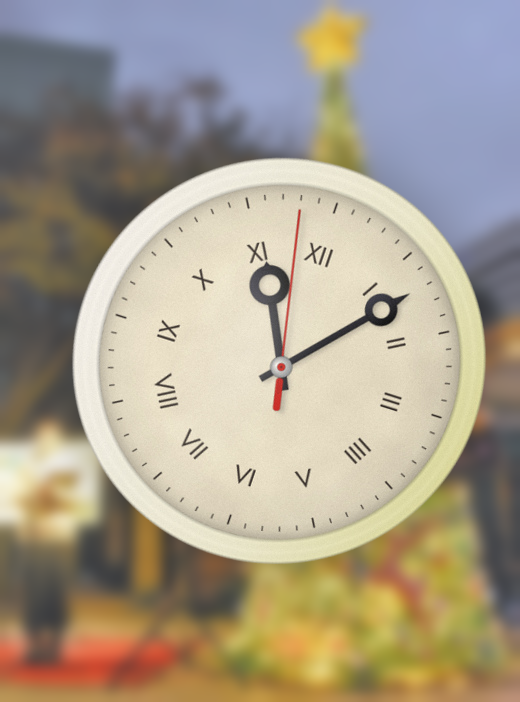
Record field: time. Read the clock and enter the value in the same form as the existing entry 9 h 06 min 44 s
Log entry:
11 h 06 min 58 s
